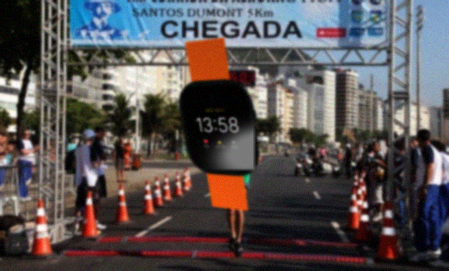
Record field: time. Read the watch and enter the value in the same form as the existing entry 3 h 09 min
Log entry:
13 h 58 min
